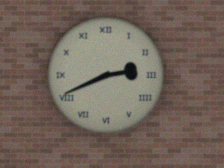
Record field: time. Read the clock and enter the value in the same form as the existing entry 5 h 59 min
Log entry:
2 h 41 min
